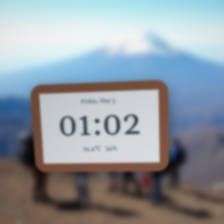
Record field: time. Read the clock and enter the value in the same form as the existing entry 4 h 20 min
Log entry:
1 h 02 min
